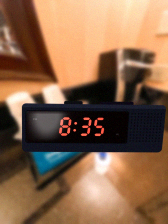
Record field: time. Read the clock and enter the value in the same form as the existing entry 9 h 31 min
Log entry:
8 h 35 min
